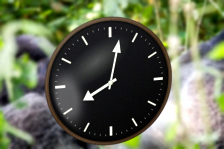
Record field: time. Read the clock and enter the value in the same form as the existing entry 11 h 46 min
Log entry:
8 h 02 min
